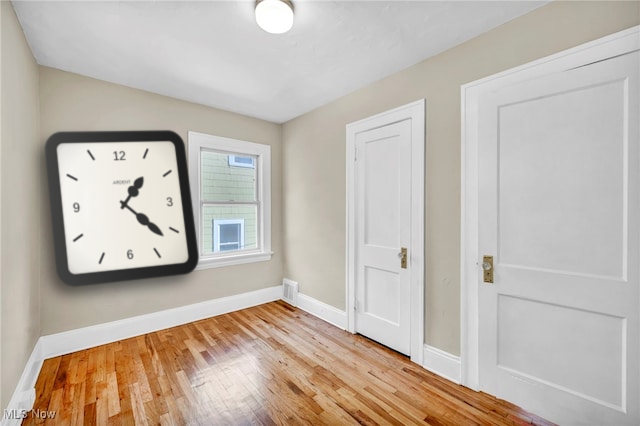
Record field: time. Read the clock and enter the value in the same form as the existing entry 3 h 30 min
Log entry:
1 h 22 min
